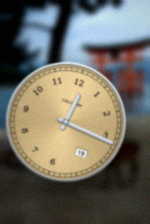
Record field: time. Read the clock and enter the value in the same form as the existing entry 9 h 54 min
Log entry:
12 h 16 min
